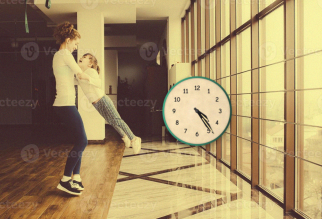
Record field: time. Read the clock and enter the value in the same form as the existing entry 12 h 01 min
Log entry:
4 h 24 min
